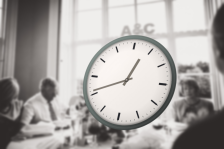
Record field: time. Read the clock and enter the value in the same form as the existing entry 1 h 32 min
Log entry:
12 h 41 min
